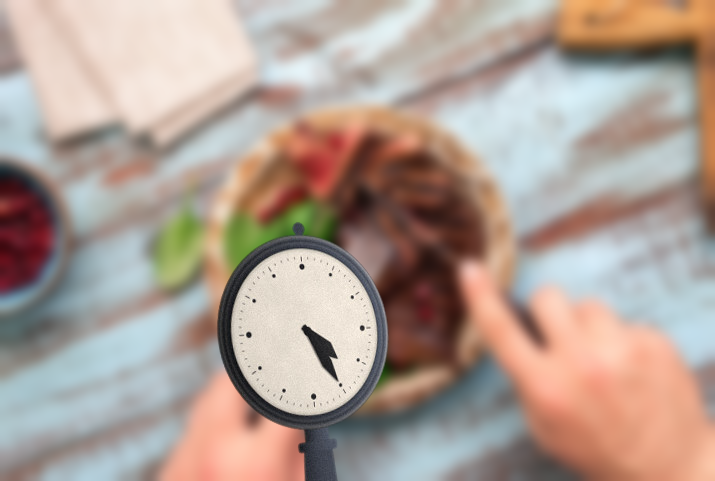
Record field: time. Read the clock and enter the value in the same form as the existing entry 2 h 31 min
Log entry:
4 h 25 min
